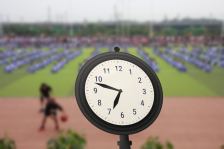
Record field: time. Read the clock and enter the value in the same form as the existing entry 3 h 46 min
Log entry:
6 h 48 min
